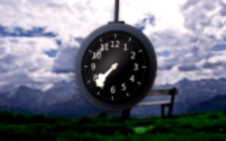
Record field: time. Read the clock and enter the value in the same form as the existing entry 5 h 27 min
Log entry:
7 h 37 min
